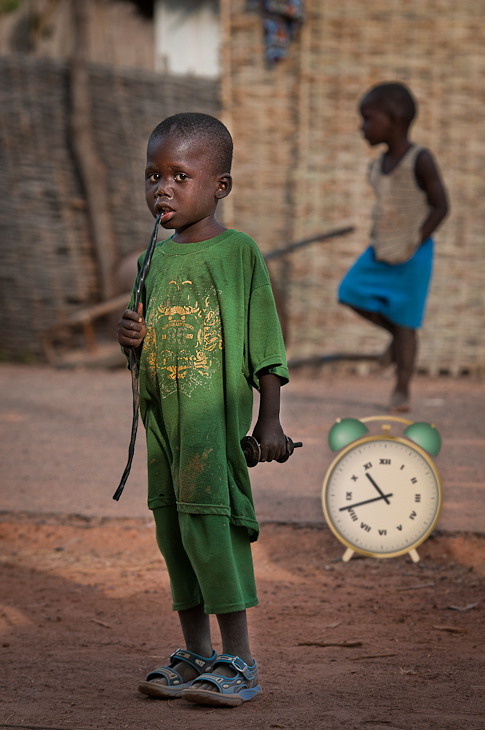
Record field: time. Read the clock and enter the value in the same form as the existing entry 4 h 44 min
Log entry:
10 h 42 min
